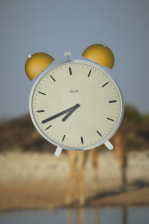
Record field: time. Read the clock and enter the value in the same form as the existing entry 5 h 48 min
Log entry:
7 h 42 min
